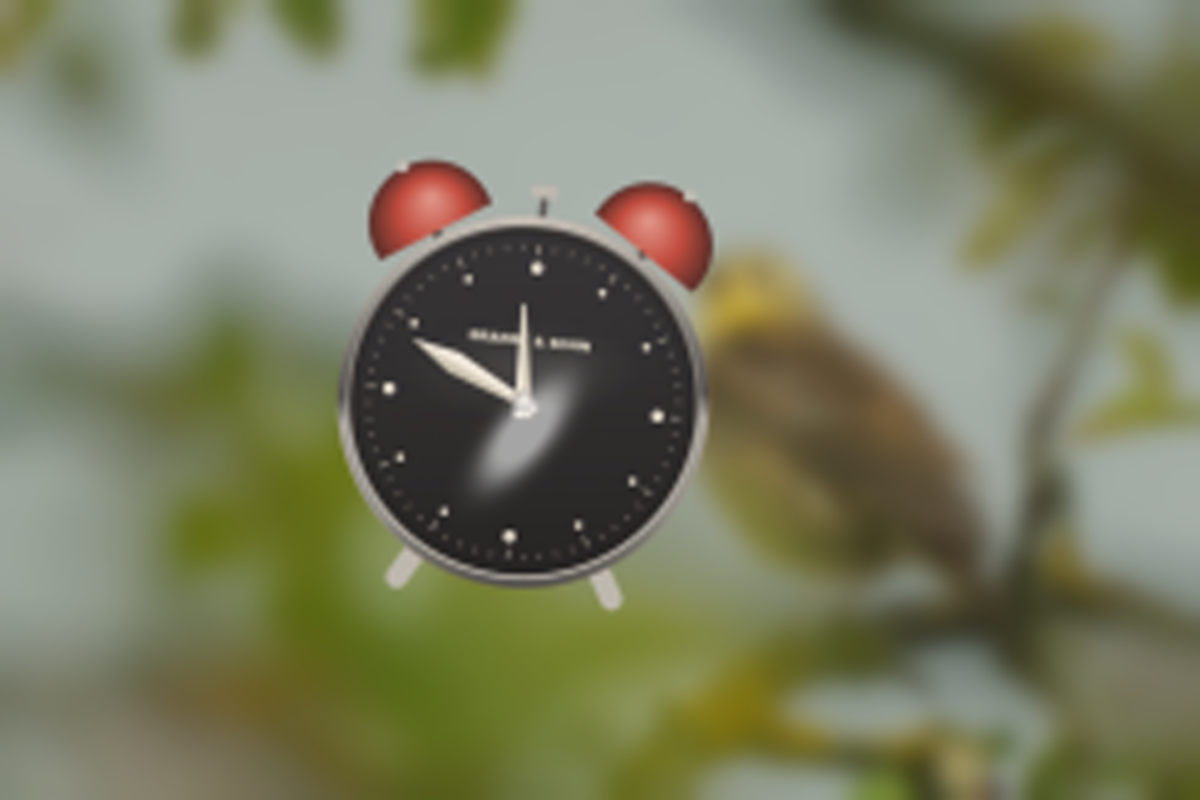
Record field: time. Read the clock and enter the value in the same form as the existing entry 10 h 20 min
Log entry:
11 h 49 min
